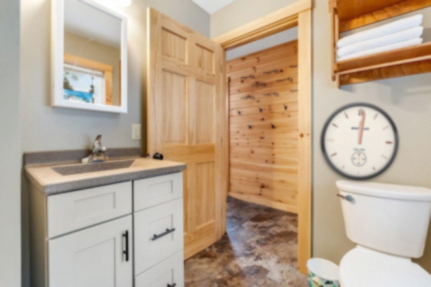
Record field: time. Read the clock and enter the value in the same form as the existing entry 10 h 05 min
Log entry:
12 h 01 min
